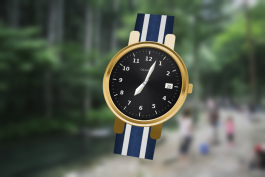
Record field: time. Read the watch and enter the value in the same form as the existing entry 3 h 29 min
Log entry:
7 h 03 min
